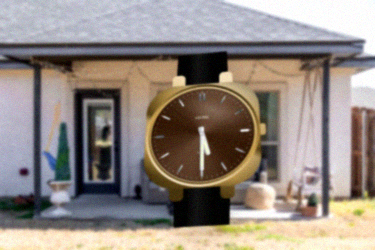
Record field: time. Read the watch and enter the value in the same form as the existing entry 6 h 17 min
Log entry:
5 h 30 min
